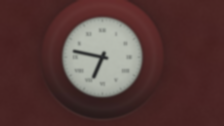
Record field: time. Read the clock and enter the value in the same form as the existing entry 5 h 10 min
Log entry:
6 h 47 min
